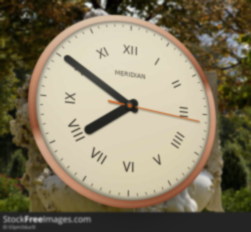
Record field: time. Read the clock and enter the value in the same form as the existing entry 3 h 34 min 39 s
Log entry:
7 h 50 min 16 s
